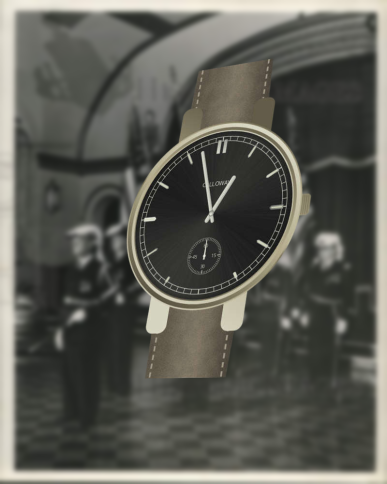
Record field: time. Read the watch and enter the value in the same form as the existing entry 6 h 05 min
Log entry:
12 h 57 min
